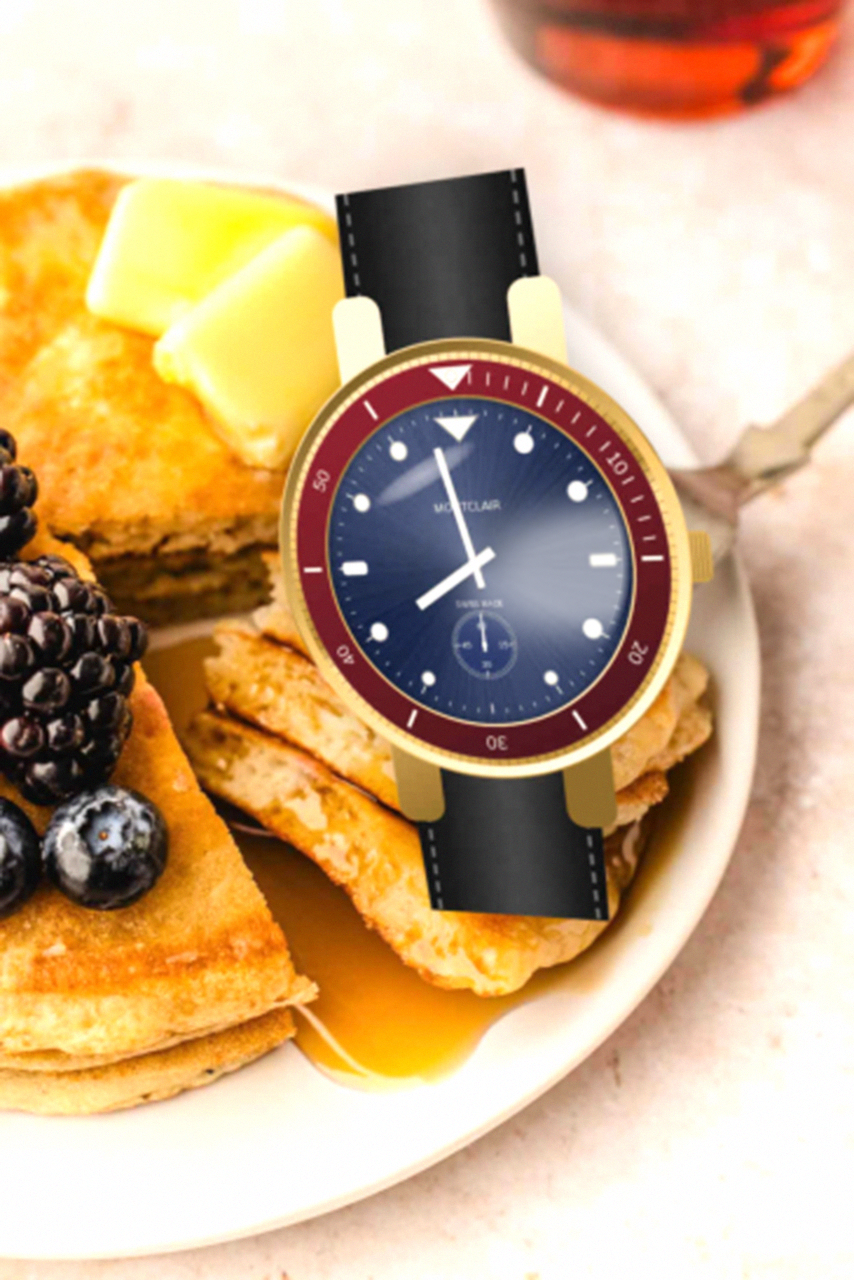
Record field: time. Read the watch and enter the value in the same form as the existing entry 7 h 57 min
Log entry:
7 h 58 min
